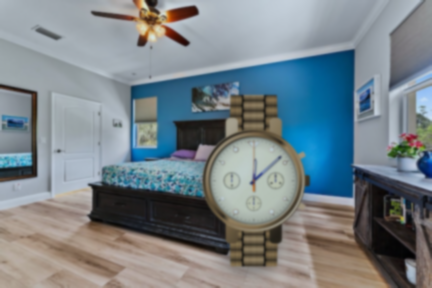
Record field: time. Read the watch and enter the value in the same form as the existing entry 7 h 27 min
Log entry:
12 h 08 min
